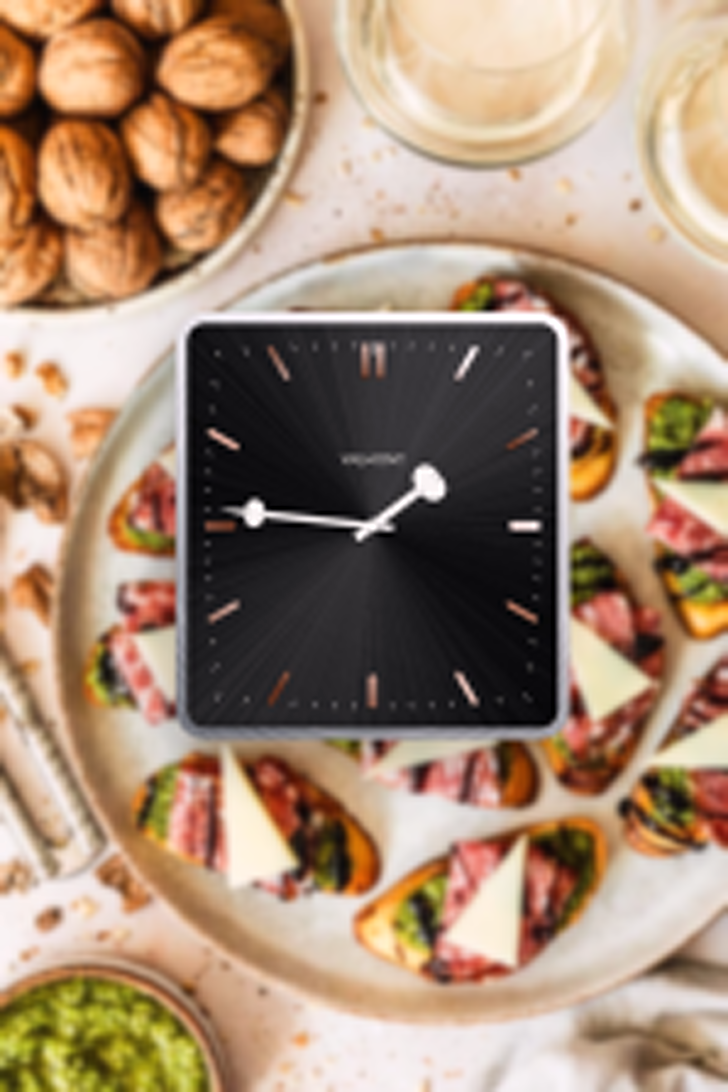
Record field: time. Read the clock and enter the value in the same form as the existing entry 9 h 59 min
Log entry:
1 h 46 min
